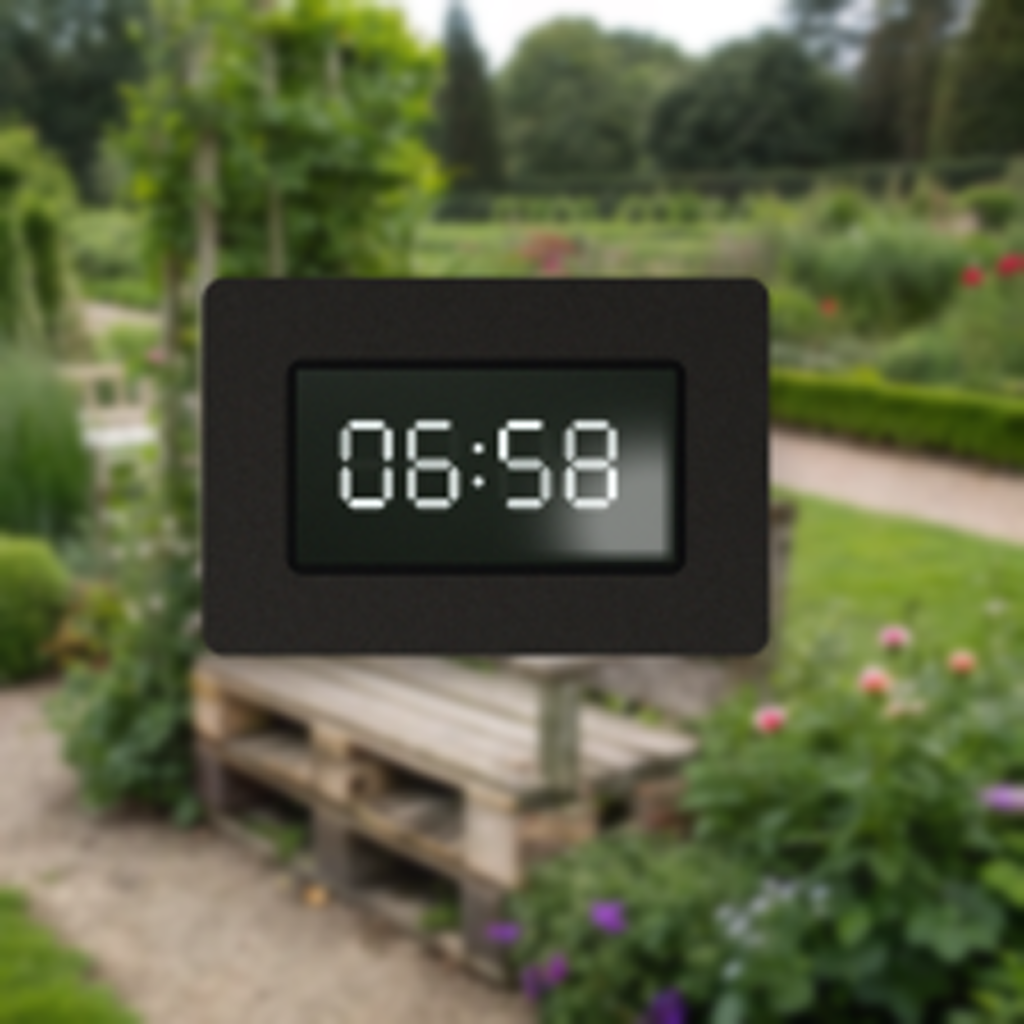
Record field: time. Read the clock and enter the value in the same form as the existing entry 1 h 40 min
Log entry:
6 h 58 min
